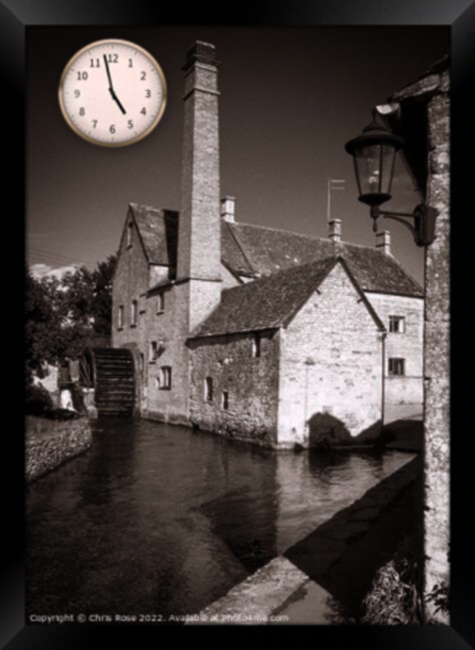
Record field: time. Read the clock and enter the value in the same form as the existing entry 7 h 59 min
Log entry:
4 h 58 min
